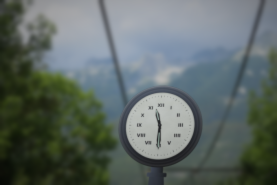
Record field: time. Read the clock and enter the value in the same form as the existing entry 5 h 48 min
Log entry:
11 h 30 min
